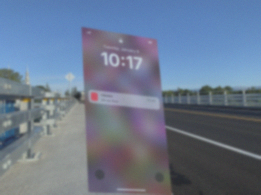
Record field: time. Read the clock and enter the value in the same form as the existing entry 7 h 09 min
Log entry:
10 h 17 min
